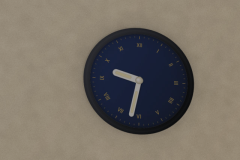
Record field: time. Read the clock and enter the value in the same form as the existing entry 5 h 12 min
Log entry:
9 h 32 min
